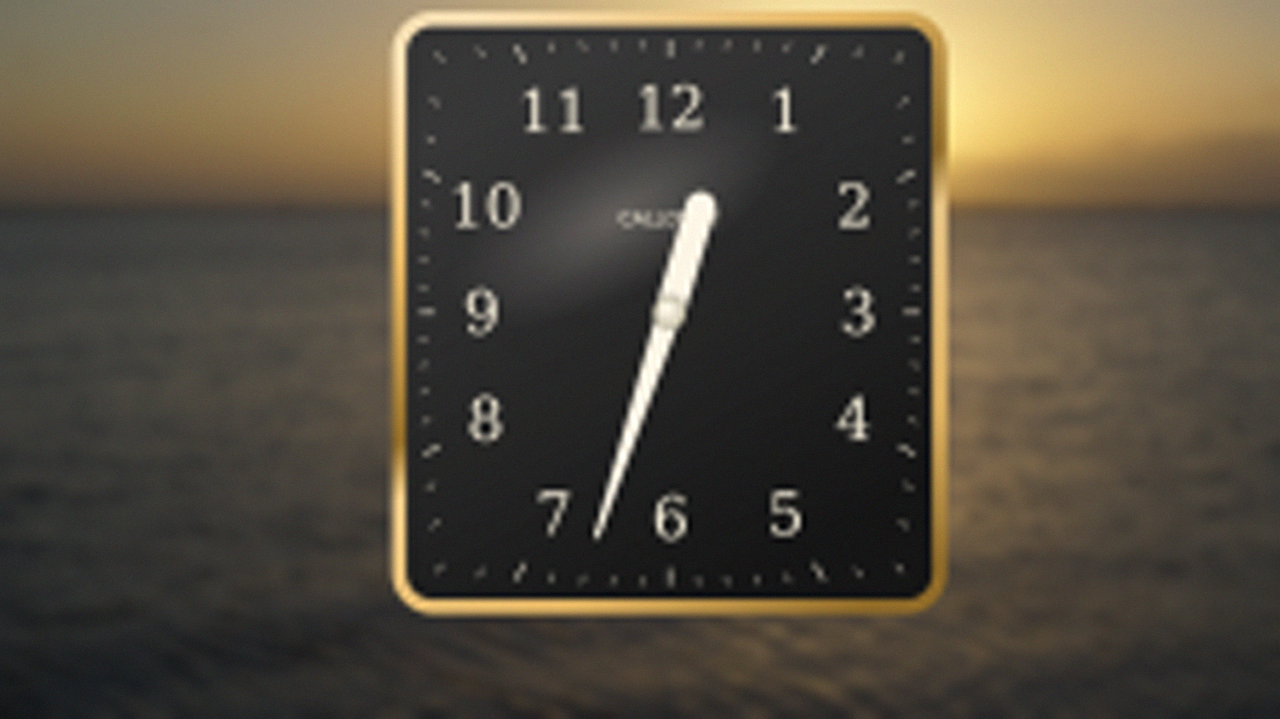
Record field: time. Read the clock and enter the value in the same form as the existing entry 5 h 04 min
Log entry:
12 h 33 min
